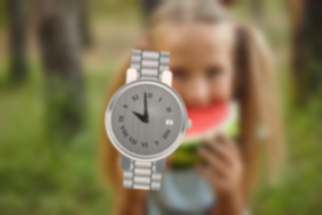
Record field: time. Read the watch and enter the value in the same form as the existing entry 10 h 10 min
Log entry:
9 h 59 min
